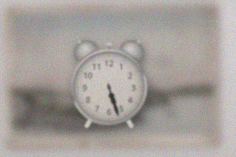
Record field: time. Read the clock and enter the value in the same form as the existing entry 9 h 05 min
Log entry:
5 h 27 min
